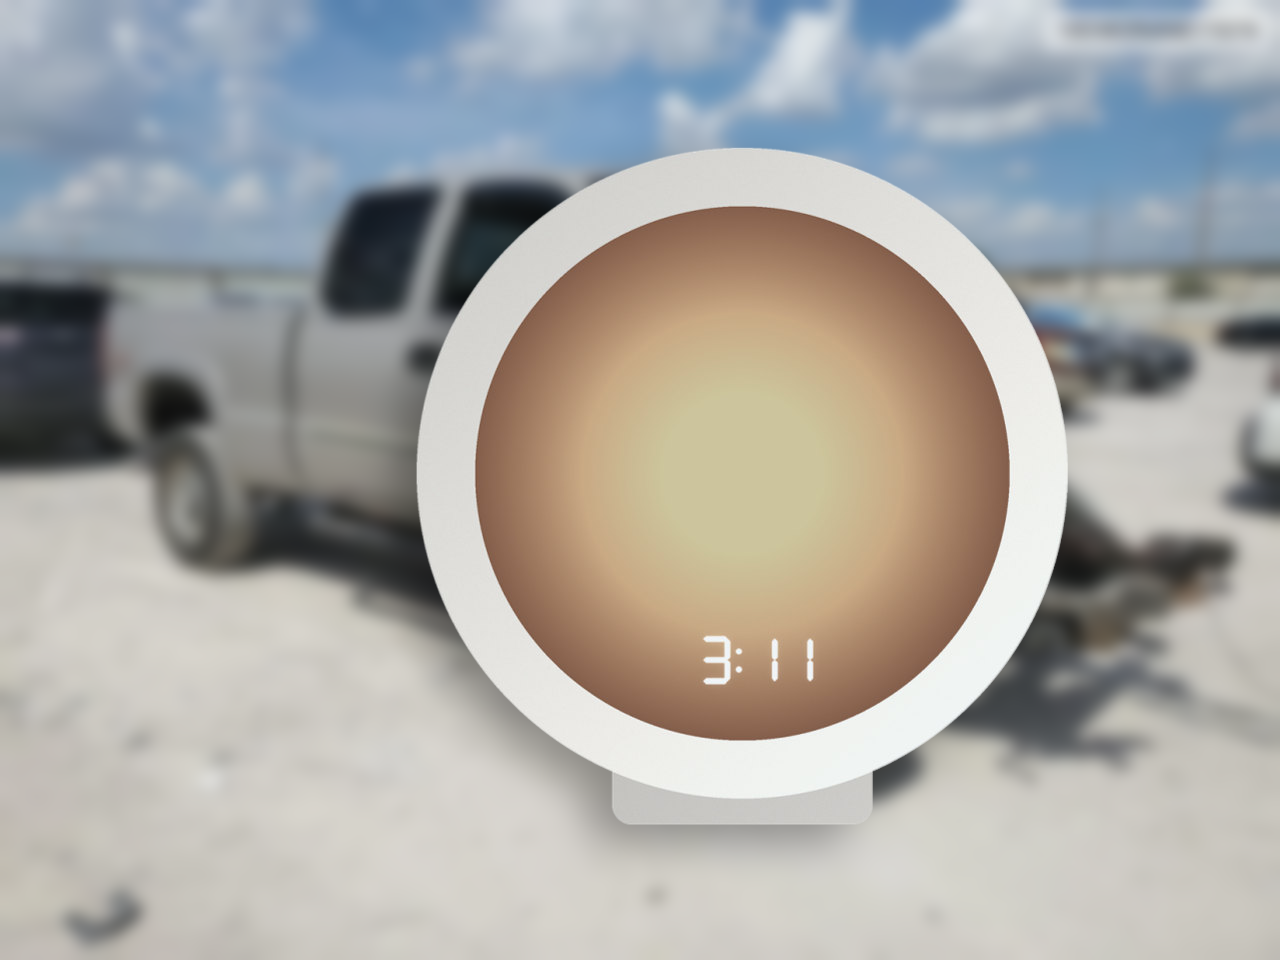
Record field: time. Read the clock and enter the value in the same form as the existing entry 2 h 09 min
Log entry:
3 h 11 min
